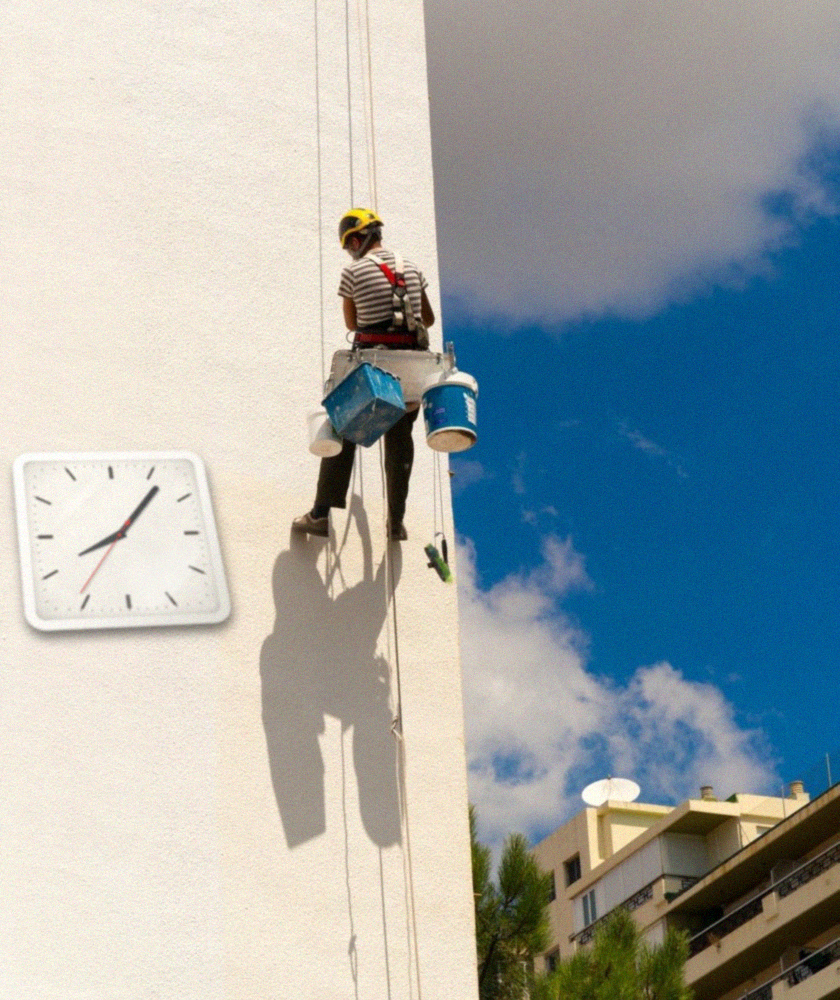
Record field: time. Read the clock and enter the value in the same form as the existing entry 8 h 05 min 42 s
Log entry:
8 h 06 min 36 s
